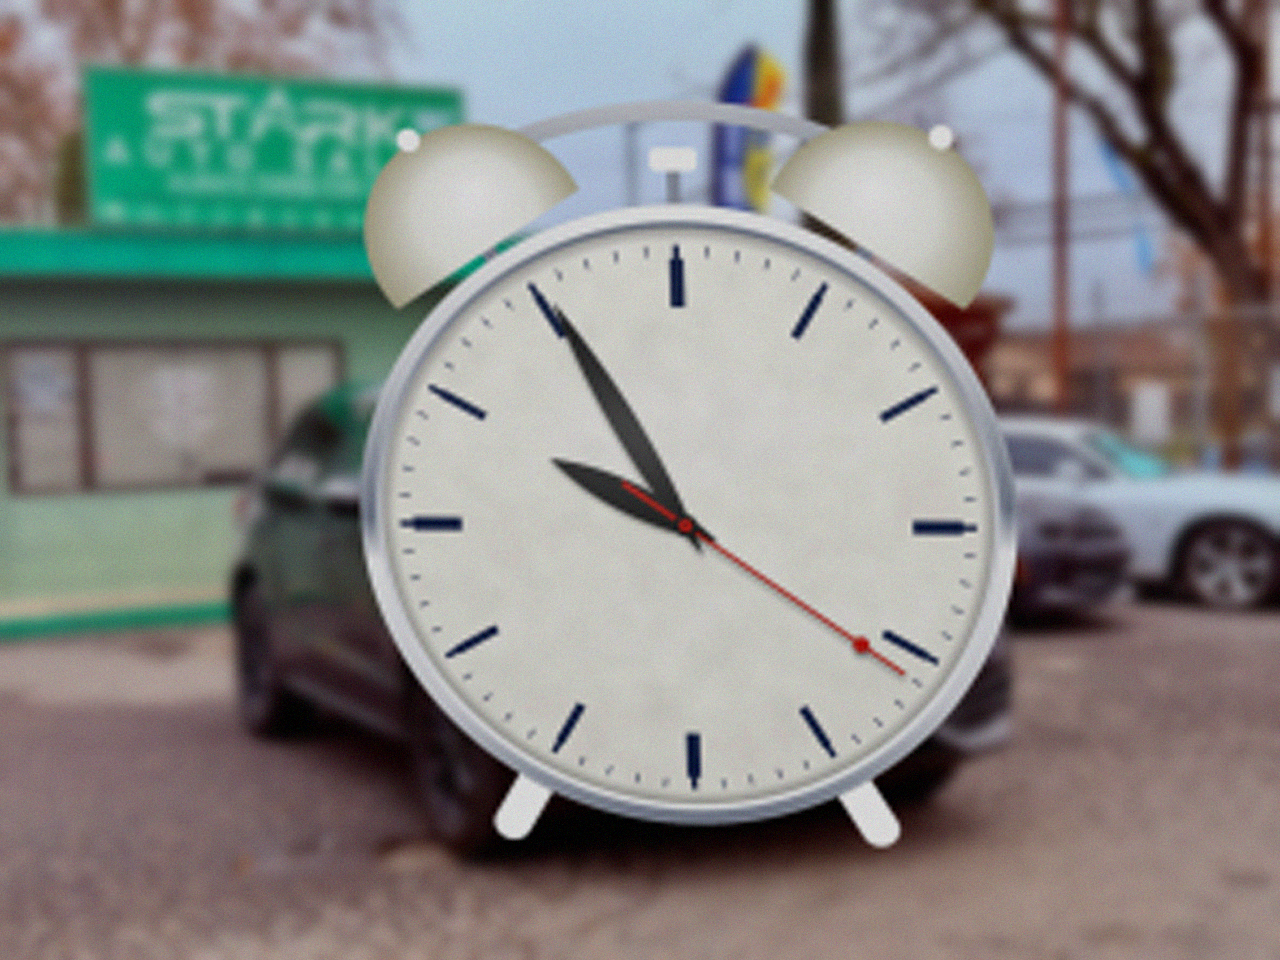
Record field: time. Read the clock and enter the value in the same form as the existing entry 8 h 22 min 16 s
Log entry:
9 h 55 min 21 s
